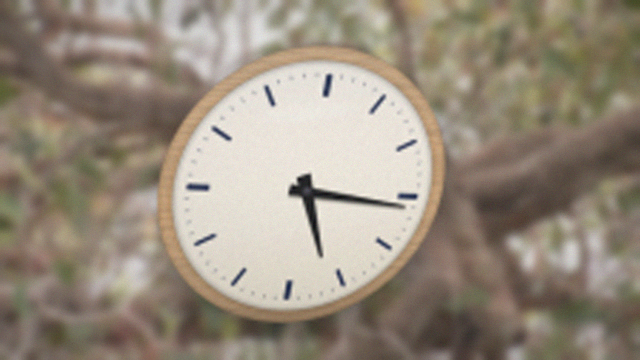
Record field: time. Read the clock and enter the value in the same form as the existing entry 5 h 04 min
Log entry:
5 h 16 min
